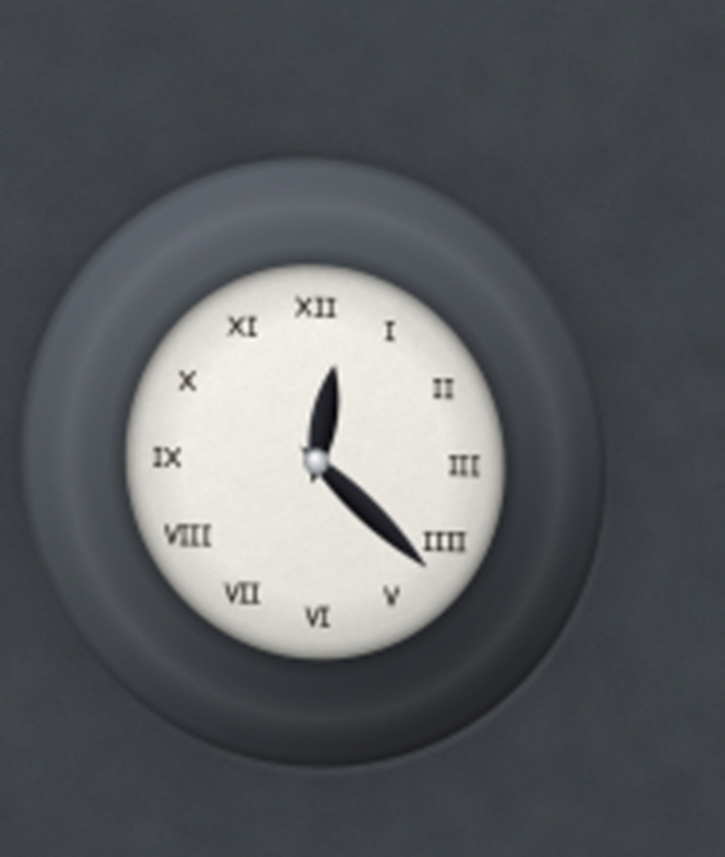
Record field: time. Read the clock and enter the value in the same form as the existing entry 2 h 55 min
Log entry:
12 h 22 min
